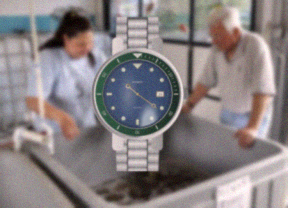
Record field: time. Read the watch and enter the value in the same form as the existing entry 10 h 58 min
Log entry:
10 h 21 min
